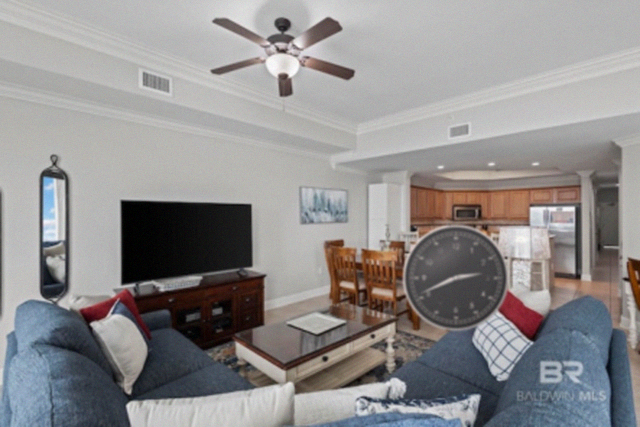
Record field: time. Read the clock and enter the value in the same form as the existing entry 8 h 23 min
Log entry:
2 h 41 min
